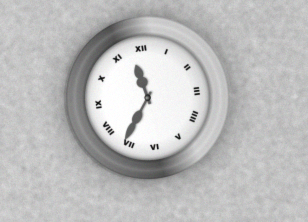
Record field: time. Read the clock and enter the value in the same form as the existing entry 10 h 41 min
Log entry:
11 h 36 min
